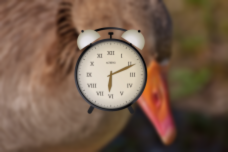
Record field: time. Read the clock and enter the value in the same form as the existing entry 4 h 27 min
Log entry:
6 h 11 min
